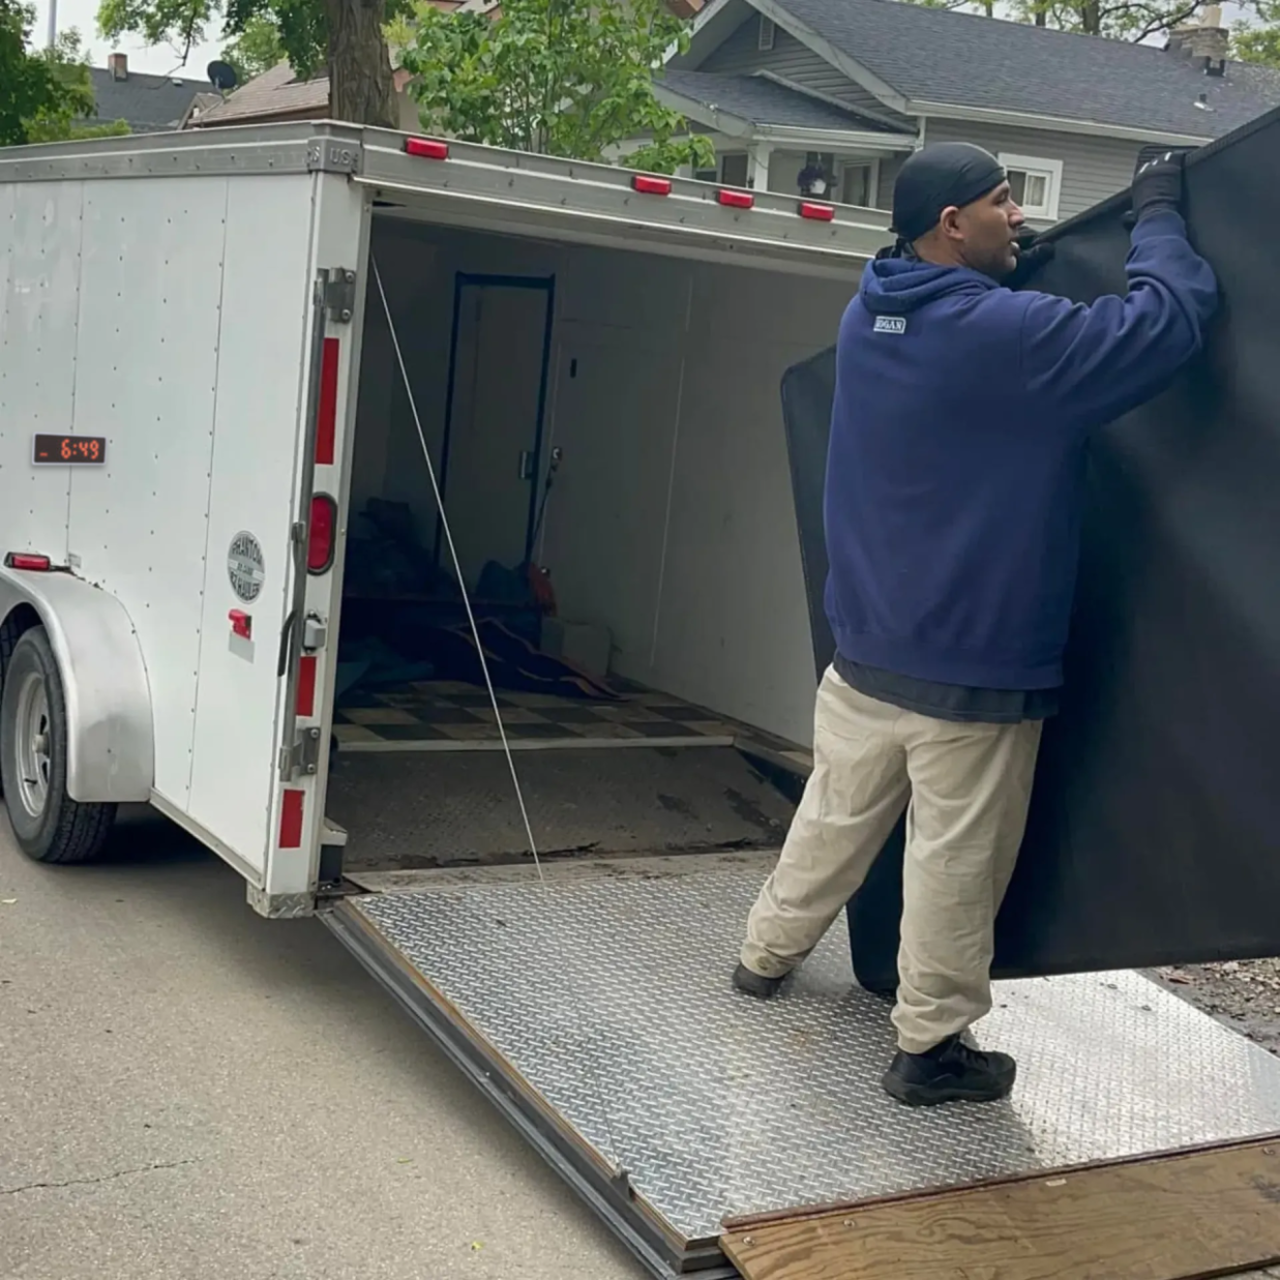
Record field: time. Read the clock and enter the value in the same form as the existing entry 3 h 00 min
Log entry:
6 h 49 min
